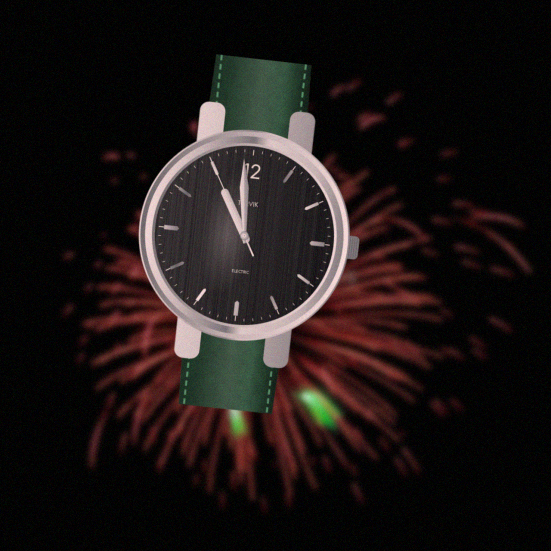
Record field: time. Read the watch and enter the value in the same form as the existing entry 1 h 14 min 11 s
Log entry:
10 h 58 min 55 s
